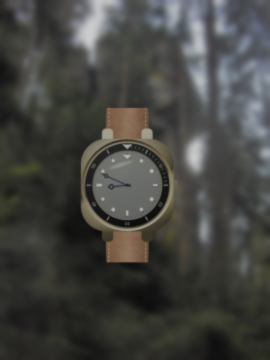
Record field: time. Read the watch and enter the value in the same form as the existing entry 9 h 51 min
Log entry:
8 h 49 min
